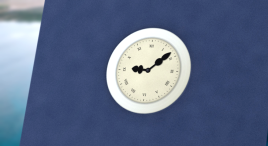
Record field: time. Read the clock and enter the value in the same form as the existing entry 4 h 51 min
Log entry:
9 h 08 min
